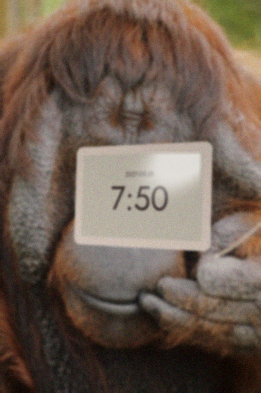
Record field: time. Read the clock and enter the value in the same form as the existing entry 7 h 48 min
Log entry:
7 h 50 min
